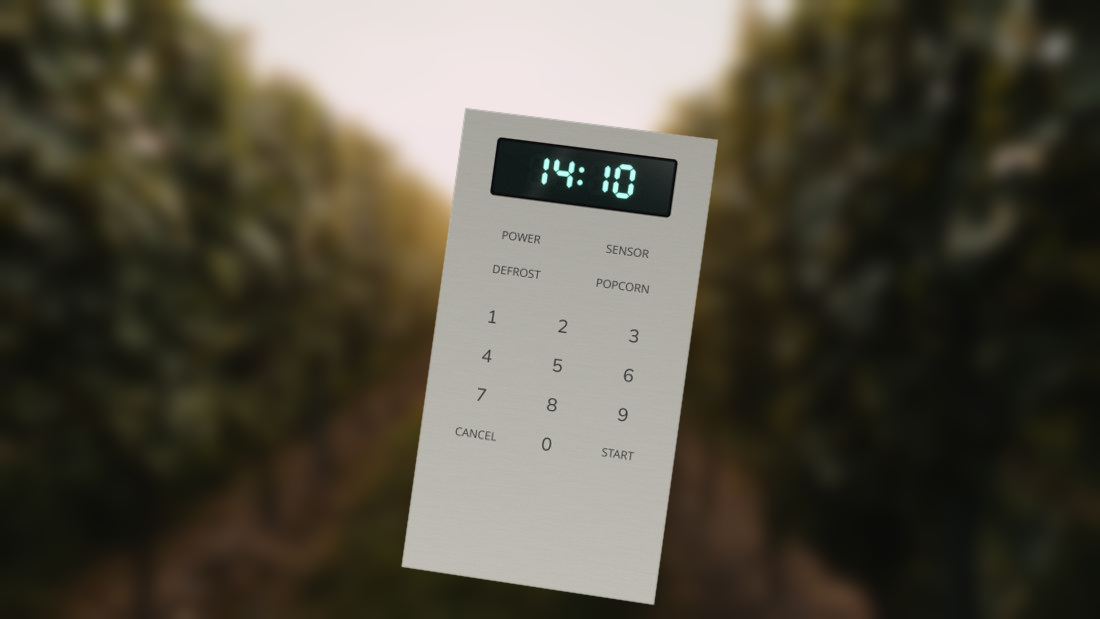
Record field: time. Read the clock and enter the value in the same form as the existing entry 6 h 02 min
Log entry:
14 h 10 min
